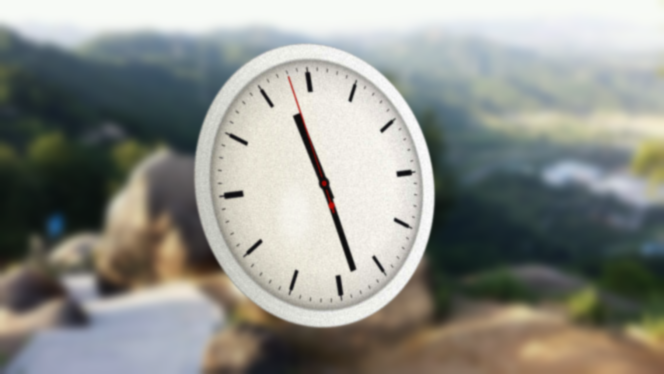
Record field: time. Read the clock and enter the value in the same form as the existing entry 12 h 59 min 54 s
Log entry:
11 h 27 min 58 s
